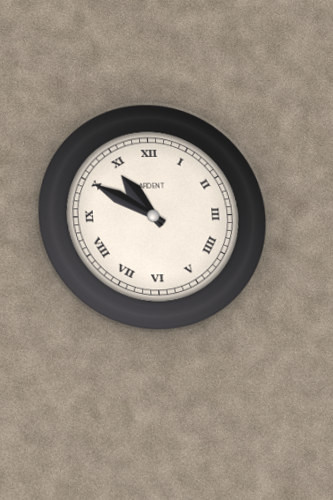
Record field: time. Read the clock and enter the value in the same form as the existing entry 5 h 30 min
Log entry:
10 h 50 min
